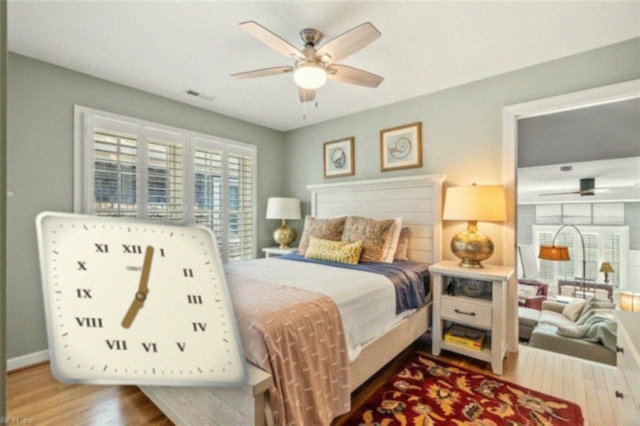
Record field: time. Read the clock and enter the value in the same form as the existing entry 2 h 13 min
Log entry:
7 h 03 min
